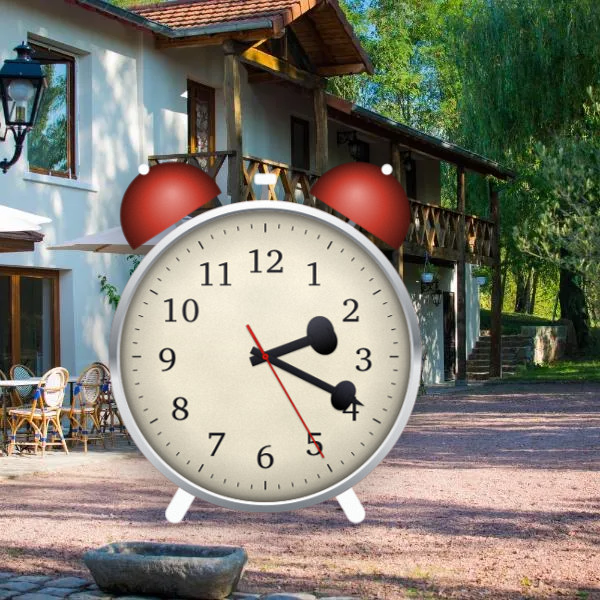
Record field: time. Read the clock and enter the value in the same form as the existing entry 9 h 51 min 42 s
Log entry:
2 h 19 min 25 s
